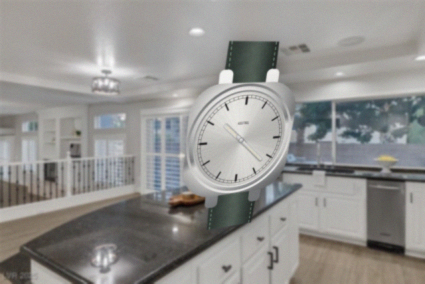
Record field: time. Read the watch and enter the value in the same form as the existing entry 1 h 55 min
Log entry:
10 h 22 min
